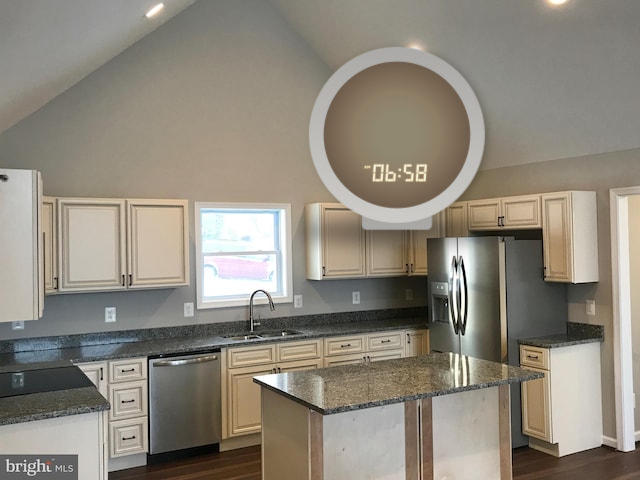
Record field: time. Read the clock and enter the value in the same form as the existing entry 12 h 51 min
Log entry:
6 h 58 min
